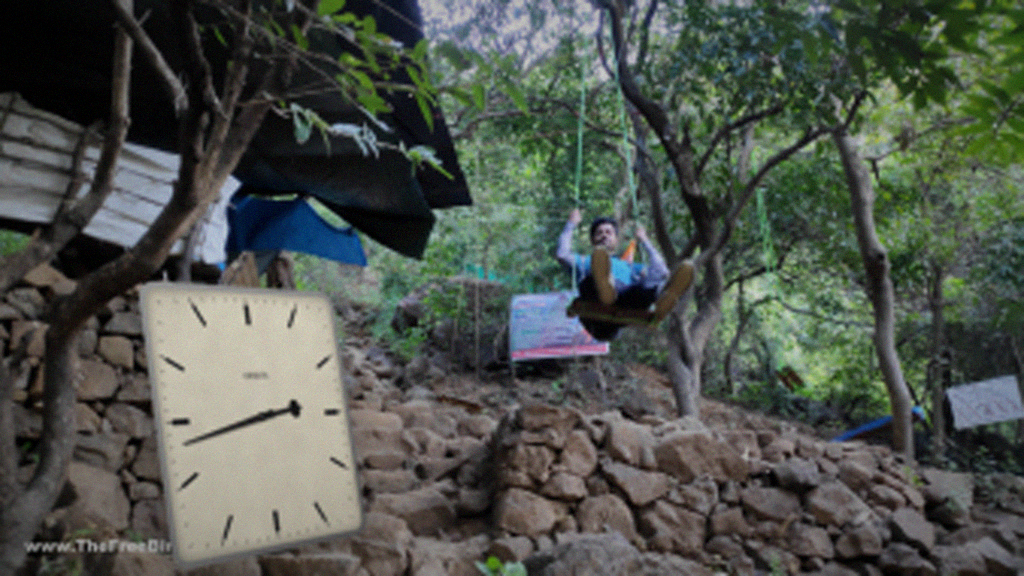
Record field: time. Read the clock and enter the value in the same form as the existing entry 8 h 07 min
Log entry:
2 h 43 min
